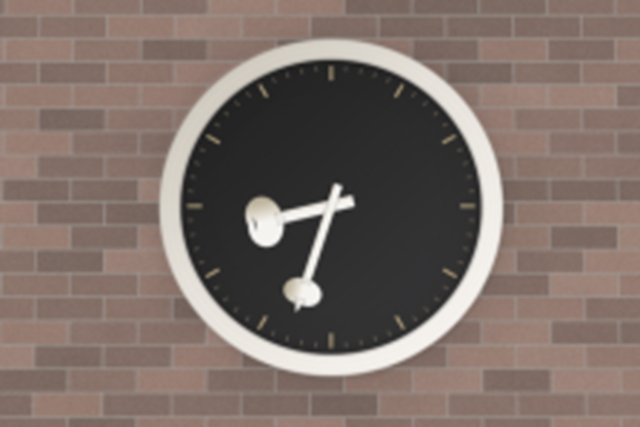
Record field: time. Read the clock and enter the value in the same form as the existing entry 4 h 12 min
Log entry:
8 h 33 min
